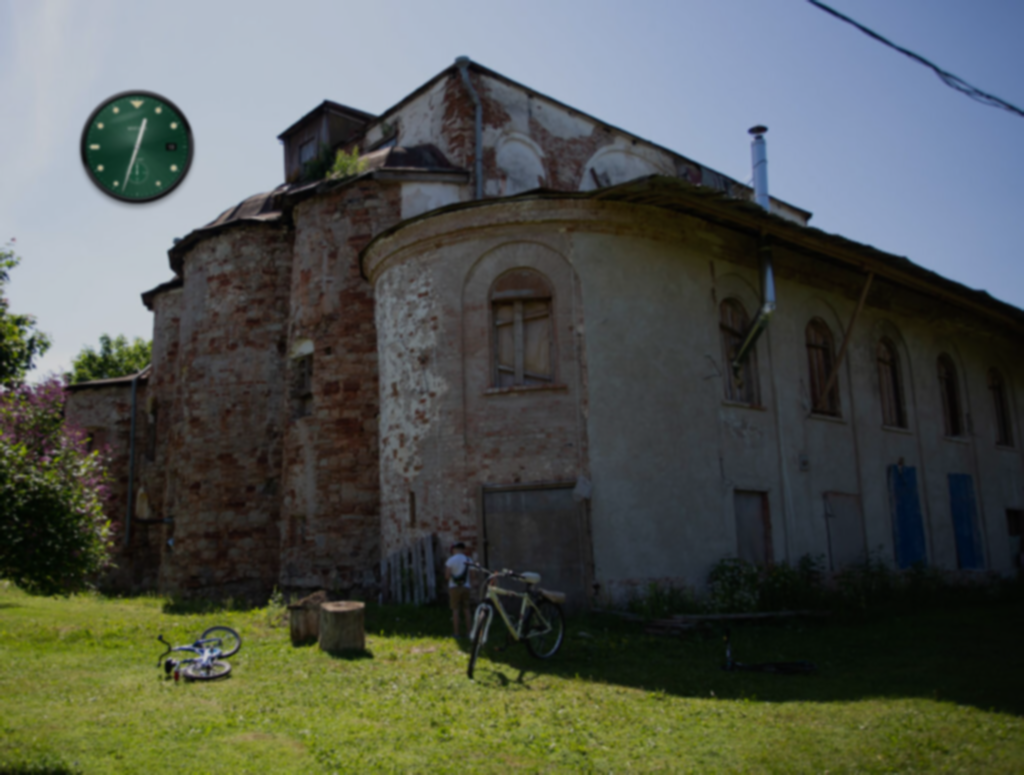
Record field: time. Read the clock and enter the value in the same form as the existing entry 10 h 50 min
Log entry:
12 h 33 min
